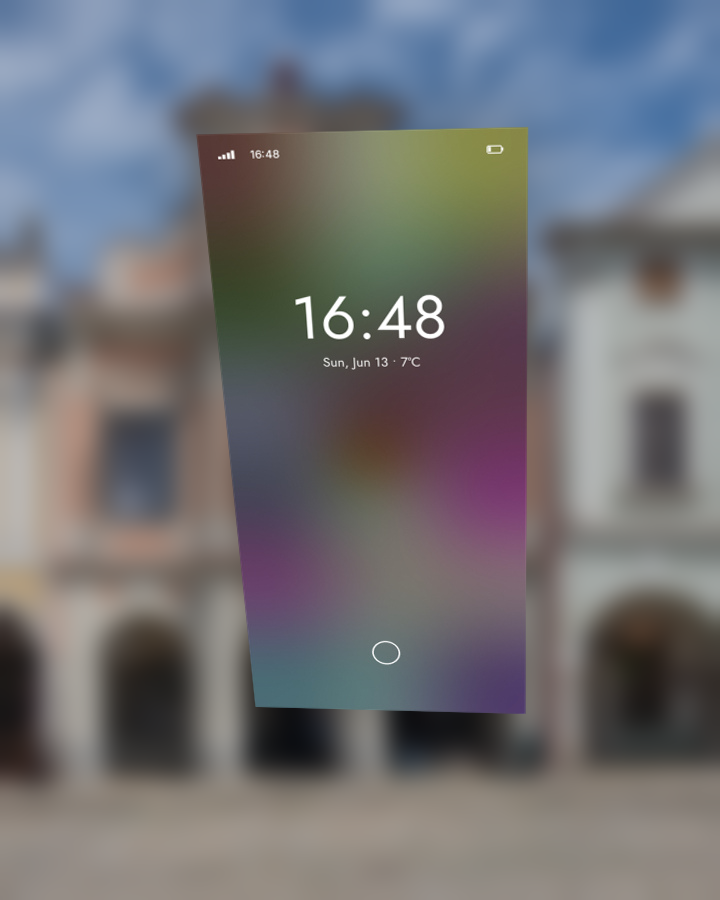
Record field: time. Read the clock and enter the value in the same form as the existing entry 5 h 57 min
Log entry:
16 h 48 min
